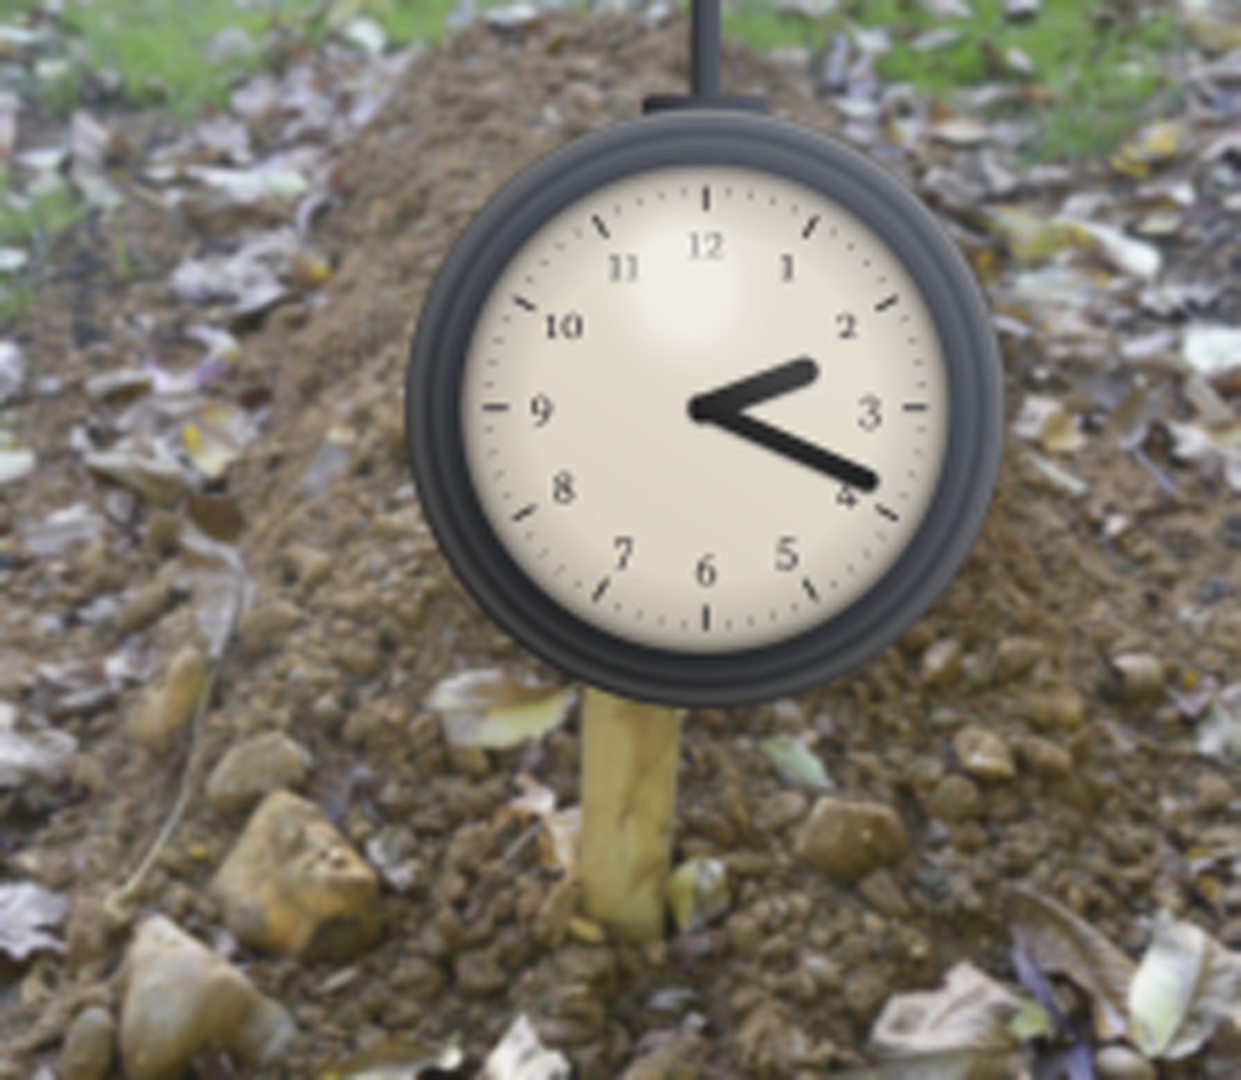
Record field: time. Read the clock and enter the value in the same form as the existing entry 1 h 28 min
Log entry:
2 h 19 min
